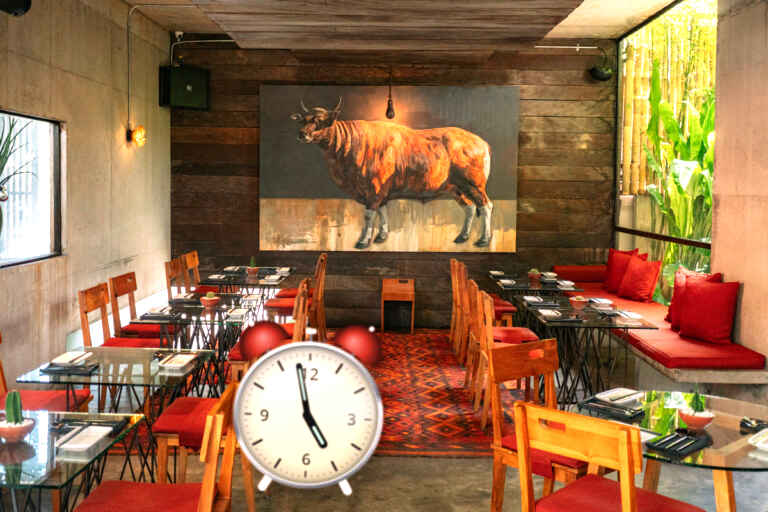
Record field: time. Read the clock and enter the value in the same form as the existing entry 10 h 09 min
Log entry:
4 h 58 min
